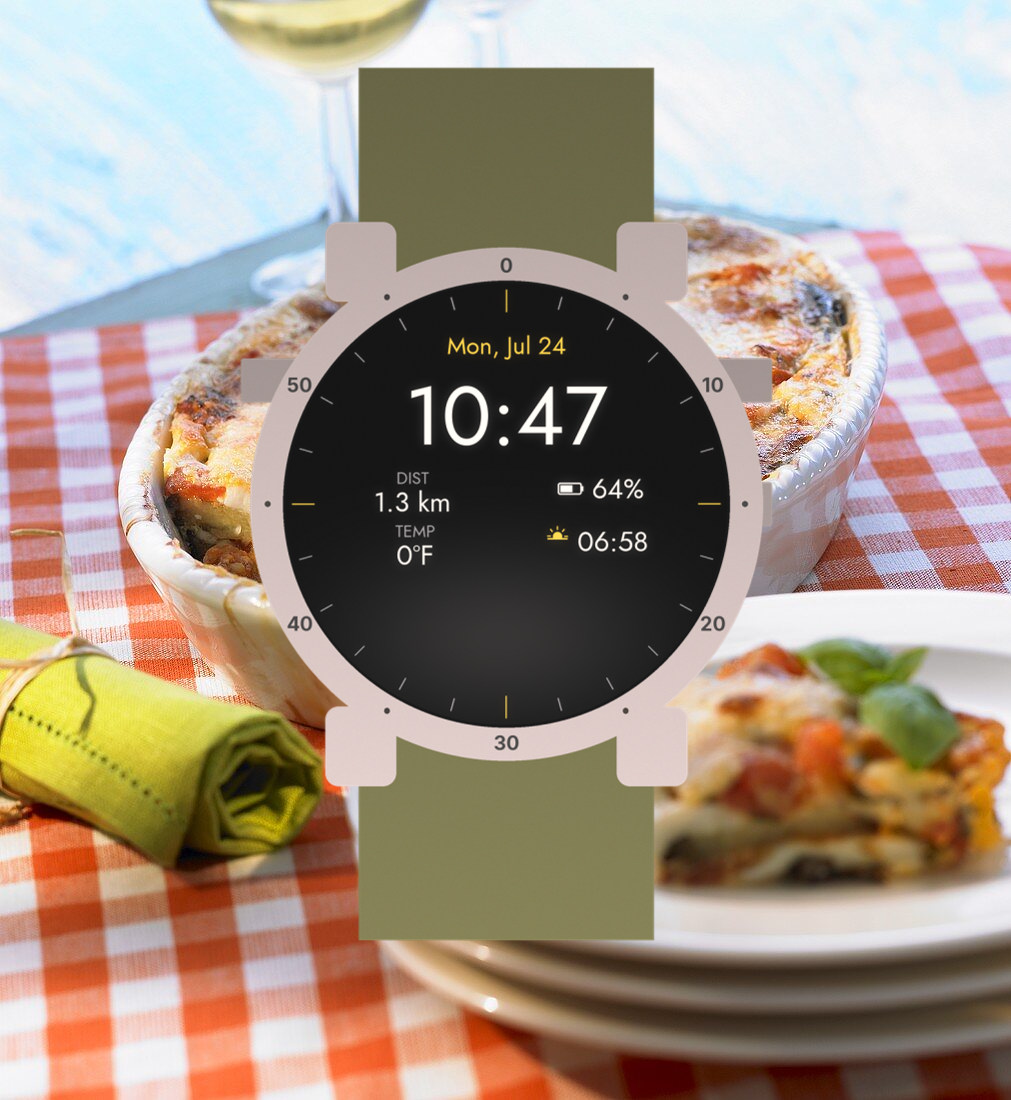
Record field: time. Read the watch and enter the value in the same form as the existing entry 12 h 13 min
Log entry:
10 h 47 min
